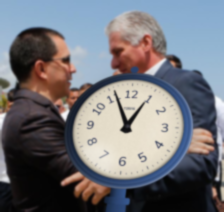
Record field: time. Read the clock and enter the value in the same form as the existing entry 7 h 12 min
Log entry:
12 h 56 min
